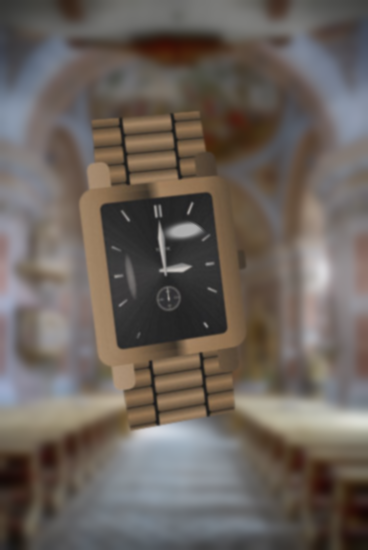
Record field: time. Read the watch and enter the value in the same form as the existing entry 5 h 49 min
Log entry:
3 h 00 min
